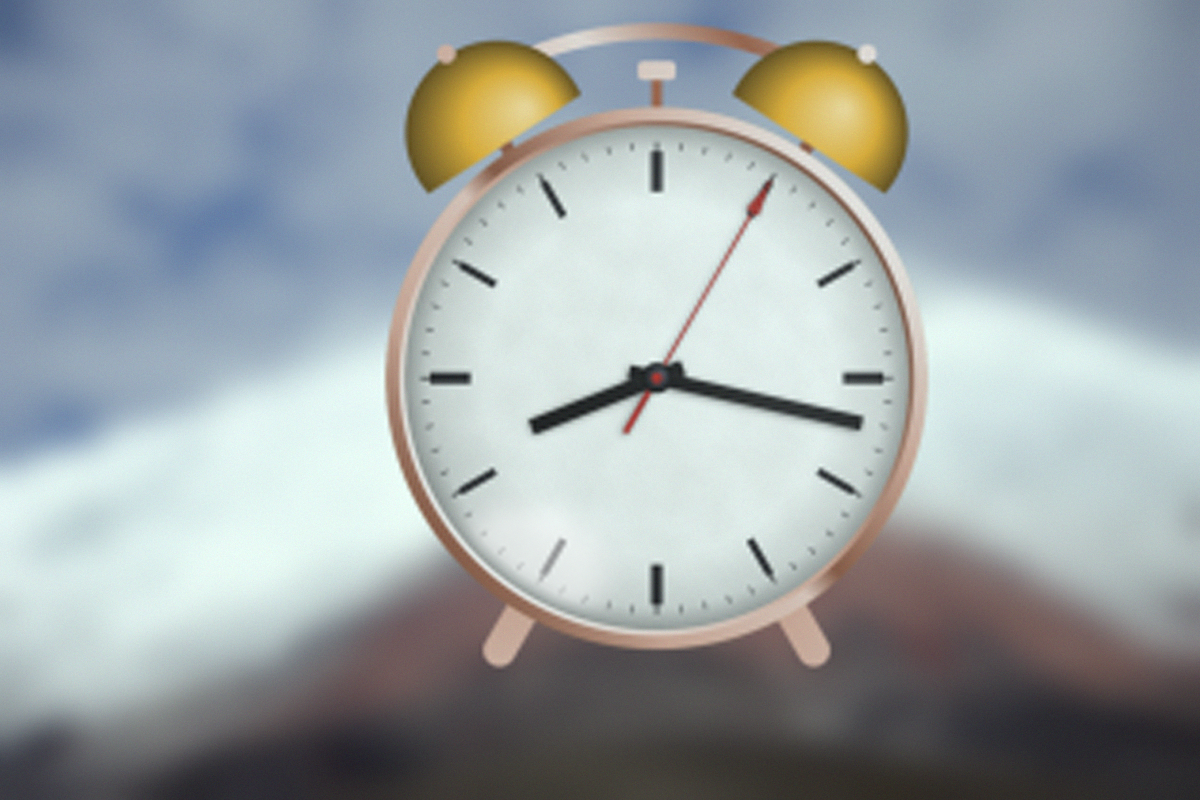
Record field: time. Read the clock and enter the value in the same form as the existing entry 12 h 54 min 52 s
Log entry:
8 h 17 min 05 s
